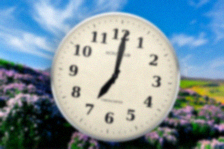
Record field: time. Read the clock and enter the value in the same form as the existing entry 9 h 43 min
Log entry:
7 h 01 min
